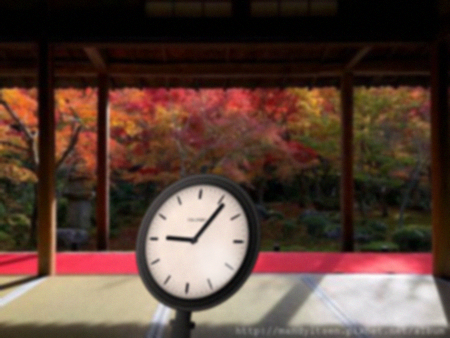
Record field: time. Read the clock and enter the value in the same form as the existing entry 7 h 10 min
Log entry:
9 h 06 min
